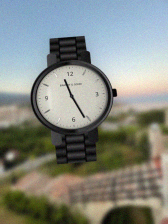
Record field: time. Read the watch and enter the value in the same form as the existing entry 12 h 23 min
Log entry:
11 h 26 min
